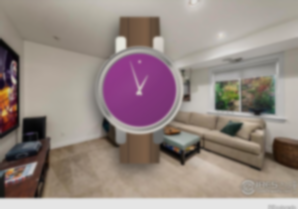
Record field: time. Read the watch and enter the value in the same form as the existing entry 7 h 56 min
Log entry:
12 h 57 min
